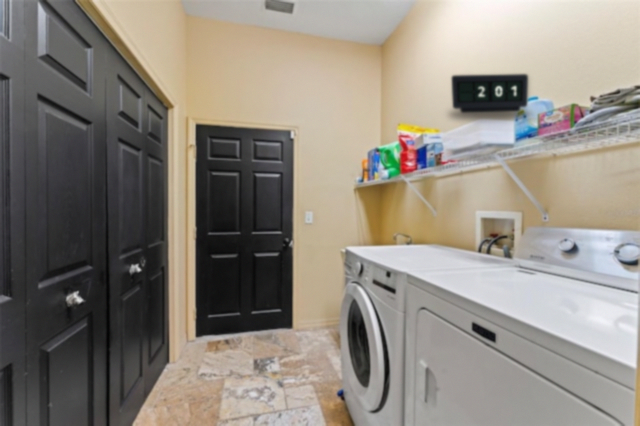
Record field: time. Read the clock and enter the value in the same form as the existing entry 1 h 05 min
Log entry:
2 h 01 min
